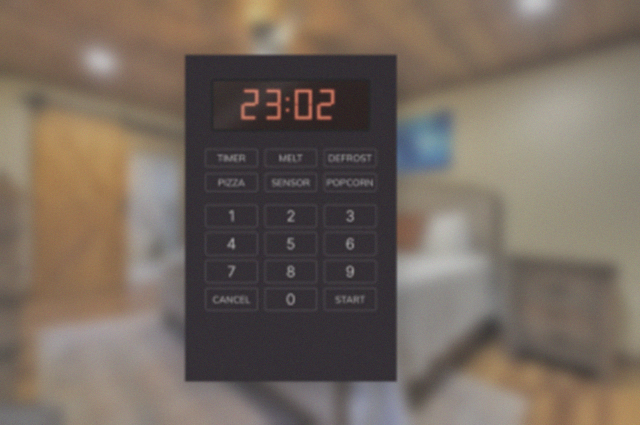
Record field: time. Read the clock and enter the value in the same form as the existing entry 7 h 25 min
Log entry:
23 h 02 min
